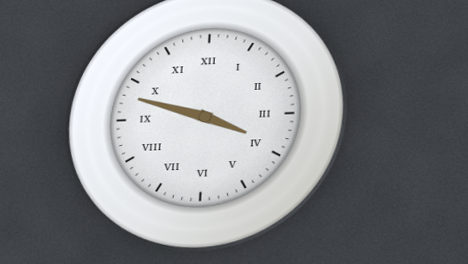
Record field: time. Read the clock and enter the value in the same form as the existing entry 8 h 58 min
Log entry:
3 h 48 min
